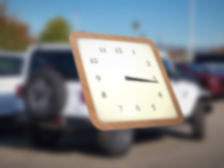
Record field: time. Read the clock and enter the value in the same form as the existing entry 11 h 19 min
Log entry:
3 h 16 min
